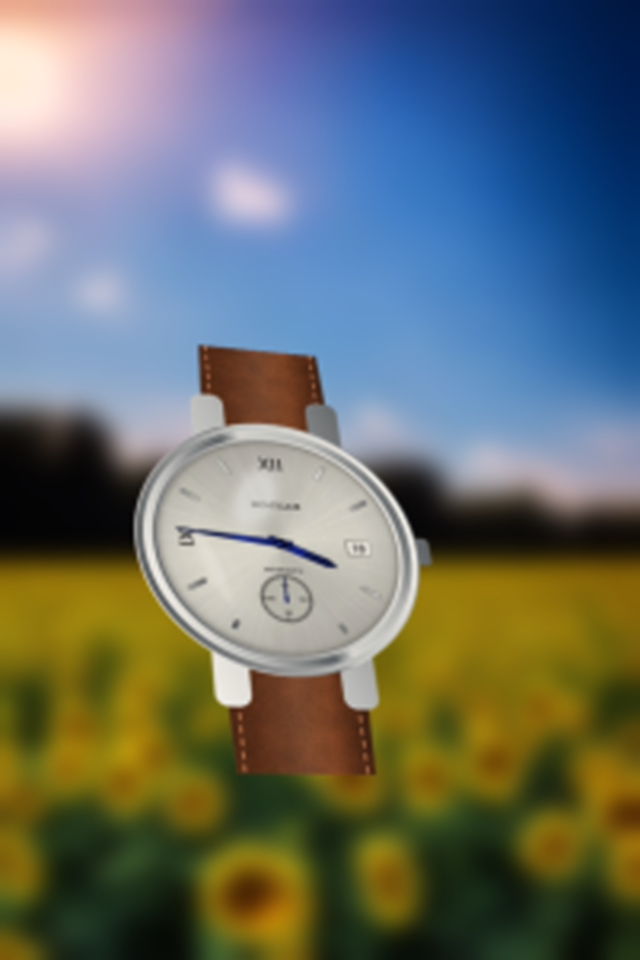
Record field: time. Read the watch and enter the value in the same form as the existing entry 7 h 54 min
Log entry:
3 h 46 min
